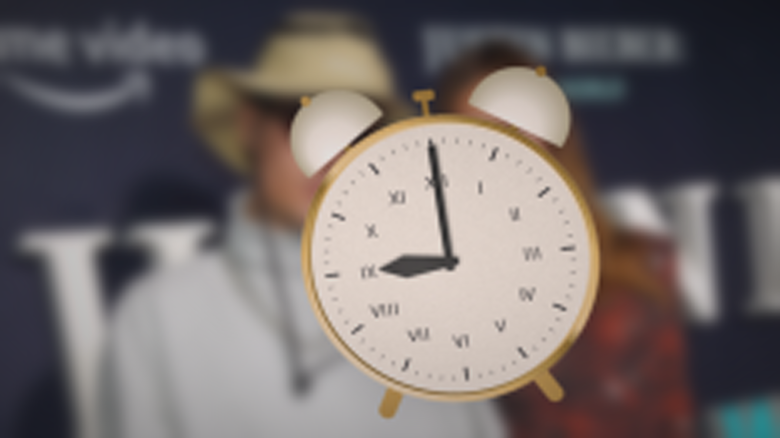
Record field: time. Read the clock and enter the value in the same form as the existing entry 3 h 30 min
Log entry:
9 h 00 min
